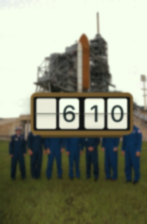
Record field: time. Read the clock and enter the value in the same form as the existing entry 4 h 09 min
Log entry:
6 h 10 min
